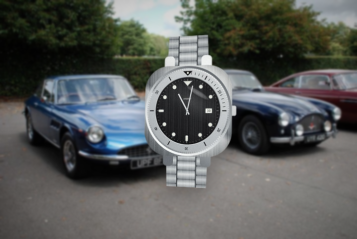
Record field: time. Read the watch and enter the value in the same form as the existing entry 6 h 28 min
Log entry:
11 h 02 min
